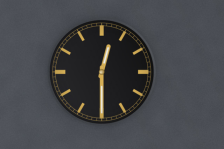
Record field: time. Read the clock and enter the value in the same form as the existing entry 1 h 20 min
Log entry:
12 h 30 min
